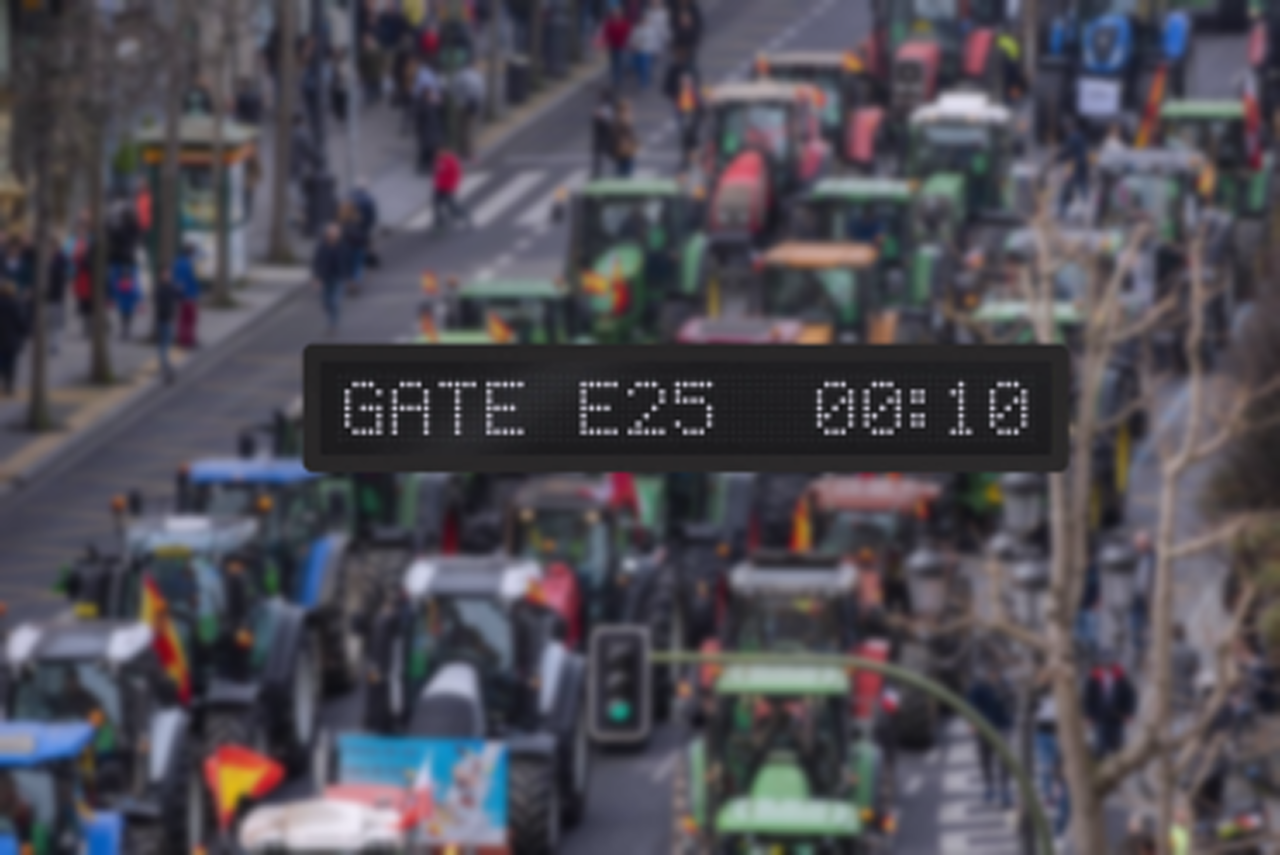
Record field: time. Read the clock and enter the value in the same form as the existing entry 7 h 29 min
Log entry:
0 h 10 min
